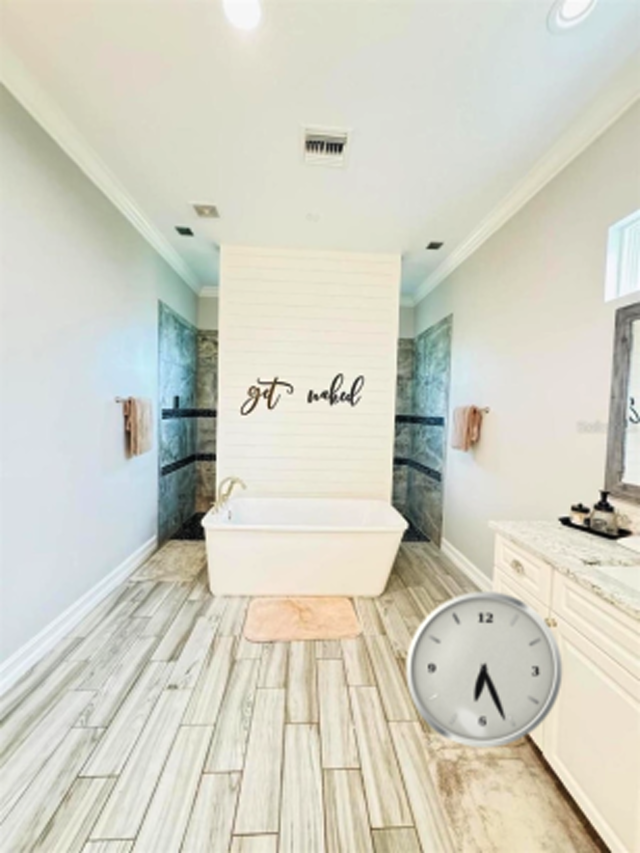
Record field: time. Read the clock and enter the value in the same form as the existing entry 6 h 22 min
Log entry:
6 h 26 min
